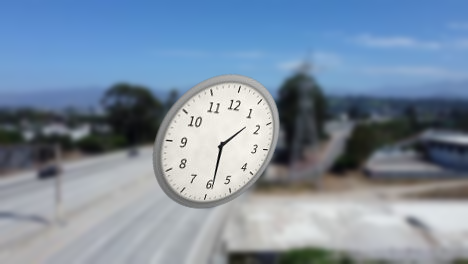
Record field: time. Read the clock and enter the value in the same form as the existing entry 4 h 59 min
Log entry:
1 h 29 min
